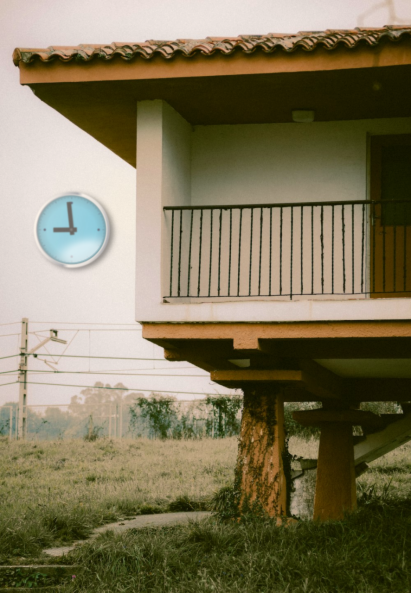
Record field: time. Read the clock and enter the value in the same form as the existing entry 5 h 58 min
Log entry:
8 h 59 min
